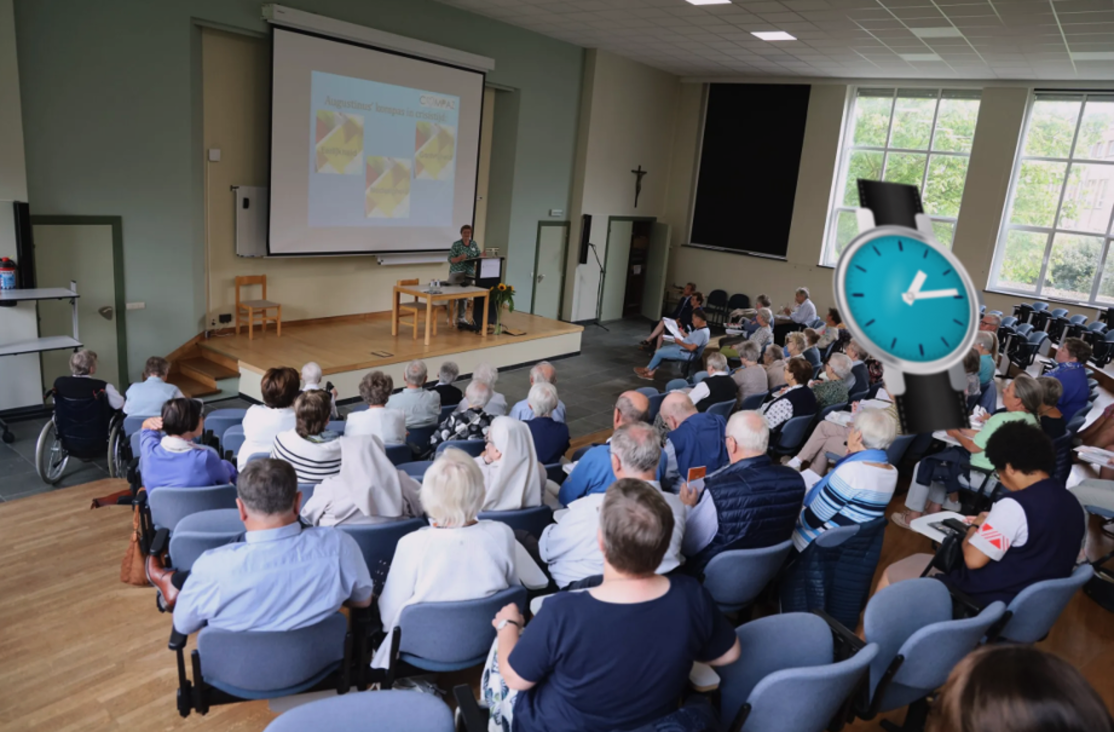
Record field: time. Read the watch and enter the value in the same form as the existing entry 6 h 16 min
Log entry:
1 h 14 min
